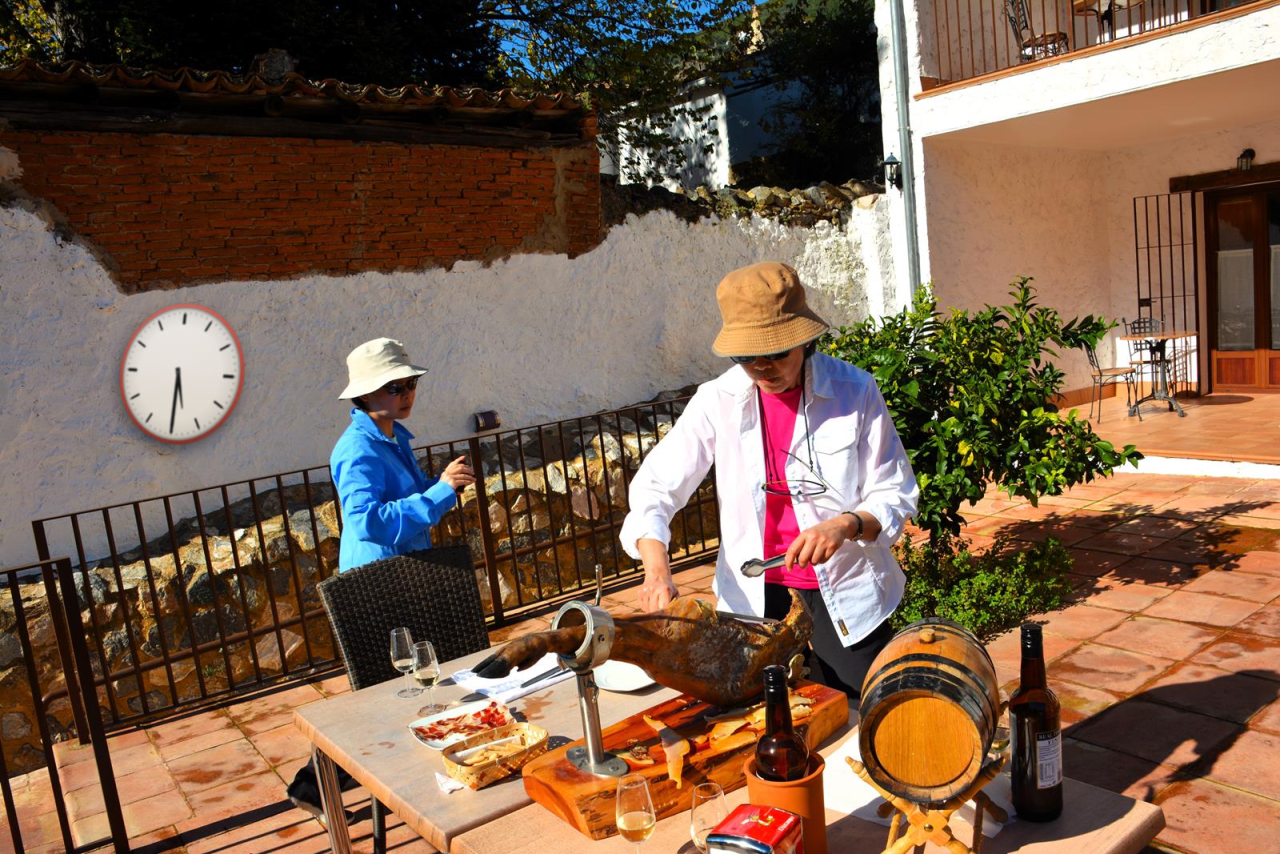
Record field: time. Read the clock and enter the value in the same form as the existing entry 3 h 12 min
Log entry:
5 h 30 min
